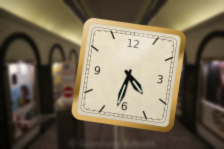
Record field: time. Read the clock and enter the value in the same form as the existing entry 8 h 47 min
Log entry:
4 h 32 min
